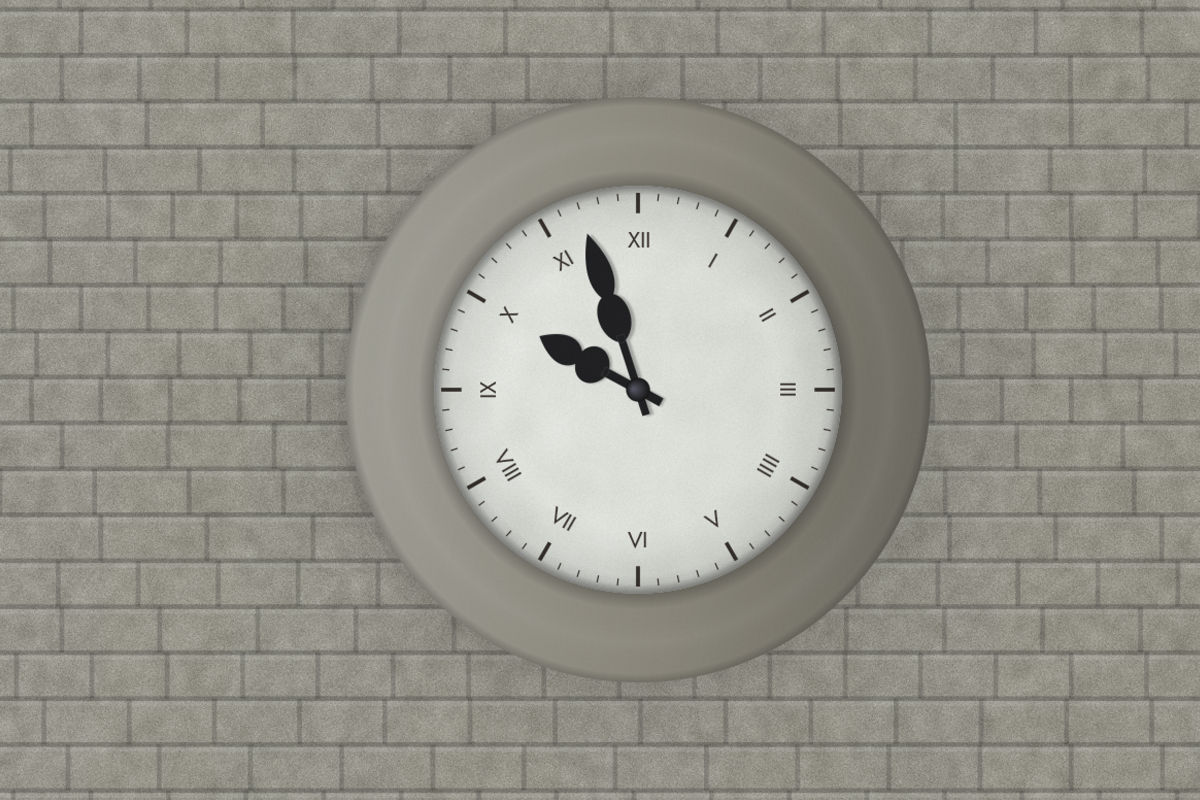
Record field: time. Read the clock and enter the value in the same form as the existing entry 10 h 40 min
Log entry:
9 h 57 min
